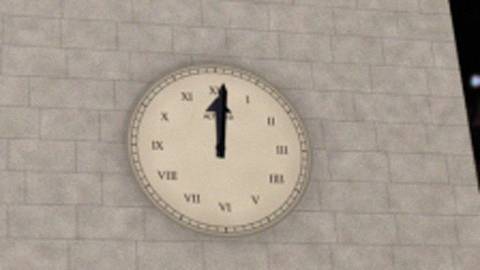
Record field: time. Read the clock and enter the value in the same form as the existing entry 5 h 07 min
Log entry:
12 h 01 min
